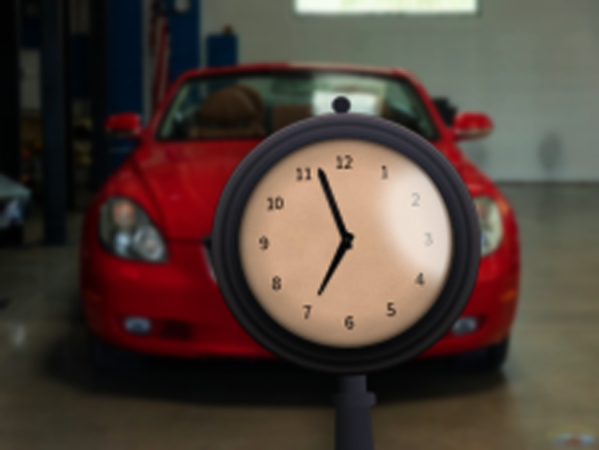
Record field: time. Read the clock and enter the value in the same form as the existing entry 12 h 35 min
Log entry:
6 h 57 min
